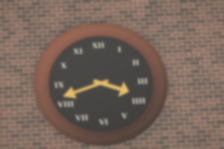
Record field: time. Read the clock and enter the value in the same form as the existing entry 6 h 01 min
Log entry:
3 h 42 min
